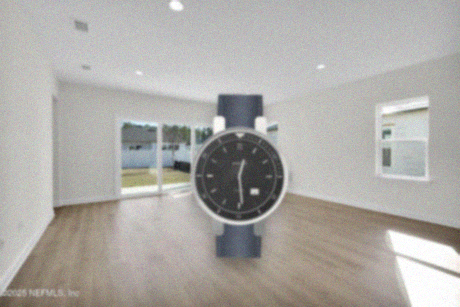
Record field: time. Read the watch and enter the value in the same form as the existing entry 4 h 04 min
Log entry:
12 h 29 min
